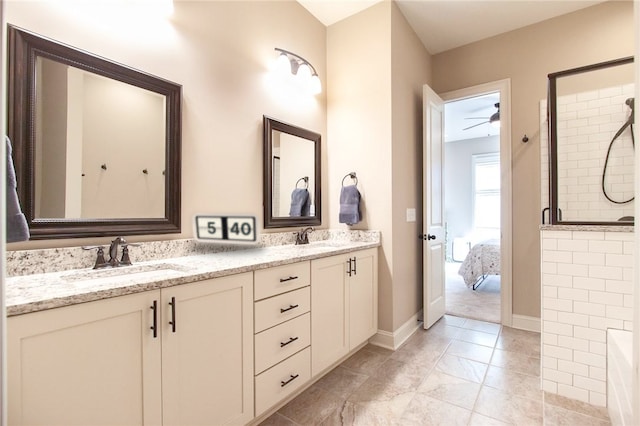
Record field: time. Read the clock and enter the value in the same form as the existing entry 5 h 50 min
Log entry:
5 h 40 min
